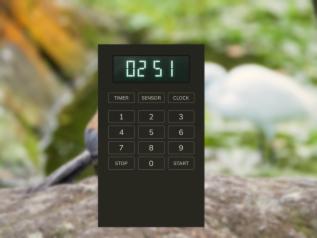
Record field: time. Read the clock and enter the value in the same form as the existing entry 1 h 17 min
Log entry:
2 h 51 min
